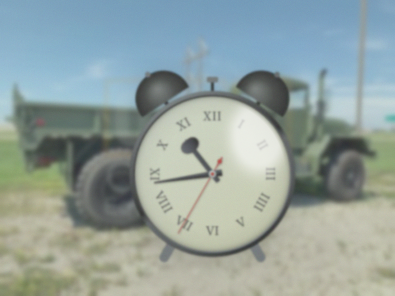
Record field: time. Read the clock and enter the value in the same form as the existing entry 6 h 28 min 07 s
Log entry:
10 h 43 min 35 s
